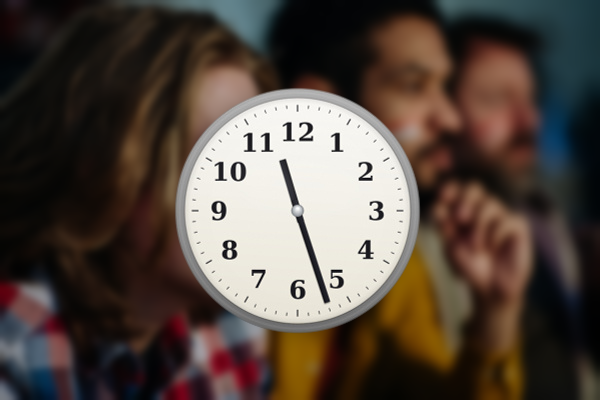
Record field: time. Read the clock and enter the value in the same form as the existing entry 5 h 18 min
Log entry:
11 h 27 min
